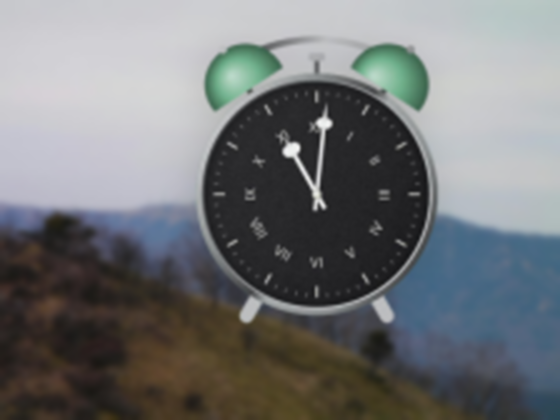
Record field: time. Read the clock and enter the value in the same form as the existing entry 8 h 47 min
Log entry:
11 h 01 min
